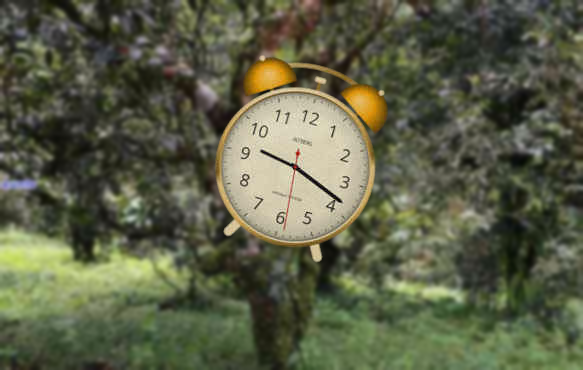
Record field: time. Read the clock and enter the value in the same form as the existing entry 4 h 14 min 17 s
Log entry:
9 h 18 min 29 s
